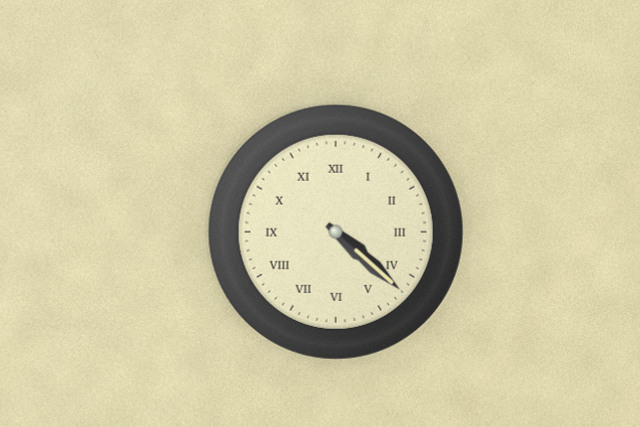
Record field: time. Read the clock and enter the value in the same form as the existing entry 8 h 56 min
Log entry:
4 h 22 min
